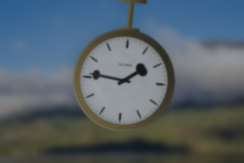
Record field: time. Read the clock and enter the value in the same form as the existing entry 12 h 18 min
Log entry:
1 h 46 min
